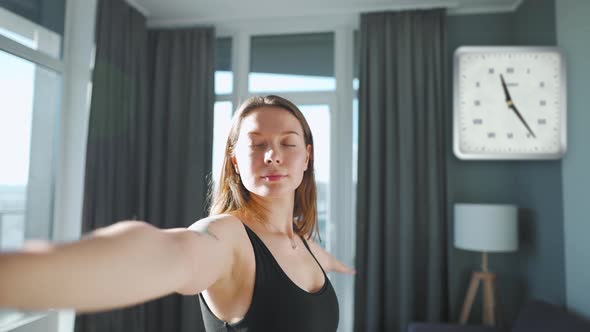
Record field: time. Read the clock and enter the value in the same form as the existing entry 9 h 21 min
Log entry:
11 h 24 min
